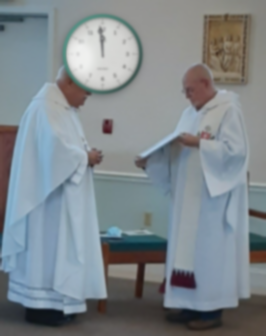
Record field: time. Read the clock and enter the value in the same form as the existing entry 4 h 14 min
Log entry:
11 h 59 min
